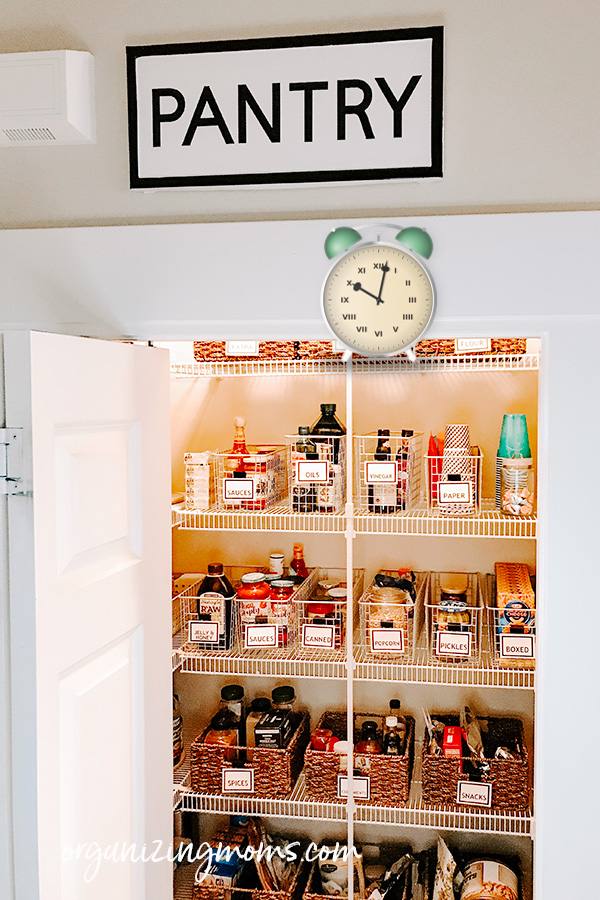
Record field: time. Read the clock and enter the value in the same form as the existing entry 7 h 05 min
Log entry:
10 h 02 min
